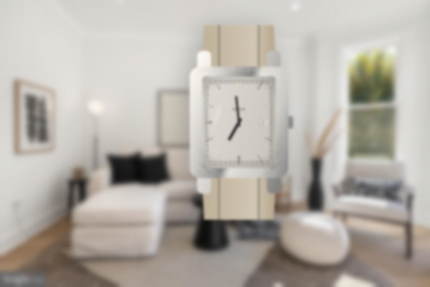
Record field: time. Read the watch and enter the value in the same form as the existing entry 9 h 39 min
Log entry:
6 h 59 min
